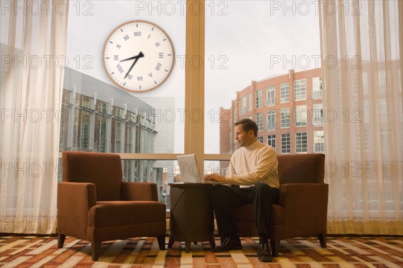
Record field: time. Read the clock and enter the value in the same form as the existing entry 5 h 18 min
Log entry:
8 h 36 min
